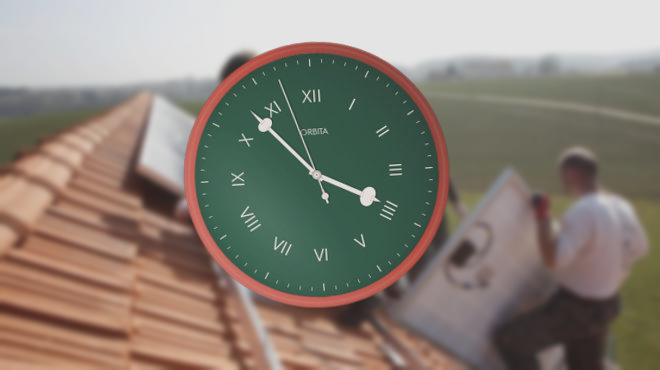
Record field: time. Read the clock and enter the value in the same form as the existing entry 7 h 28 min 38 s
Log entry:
3 h 52 min 57 s
